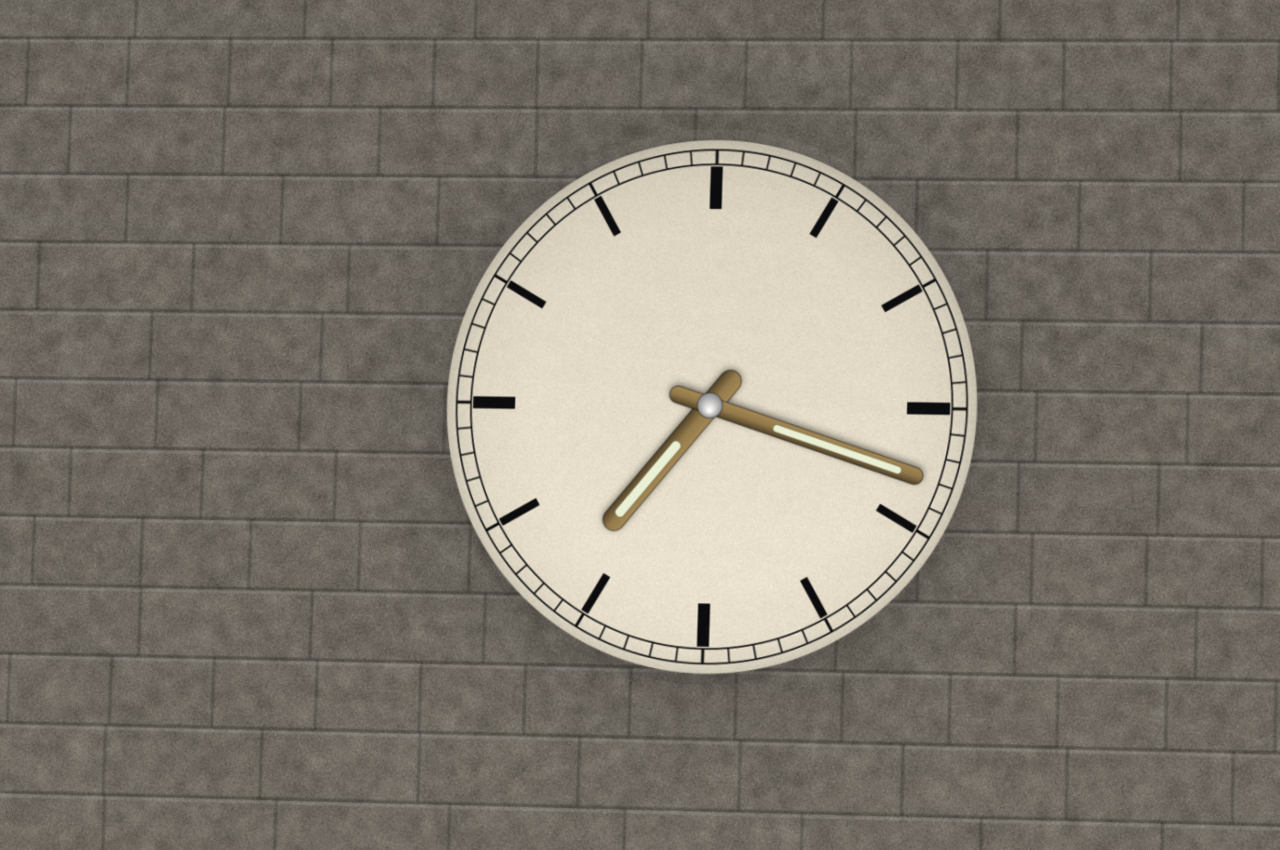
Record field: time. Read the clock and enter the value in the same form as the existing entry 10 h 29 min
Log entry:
7 h 18 min
